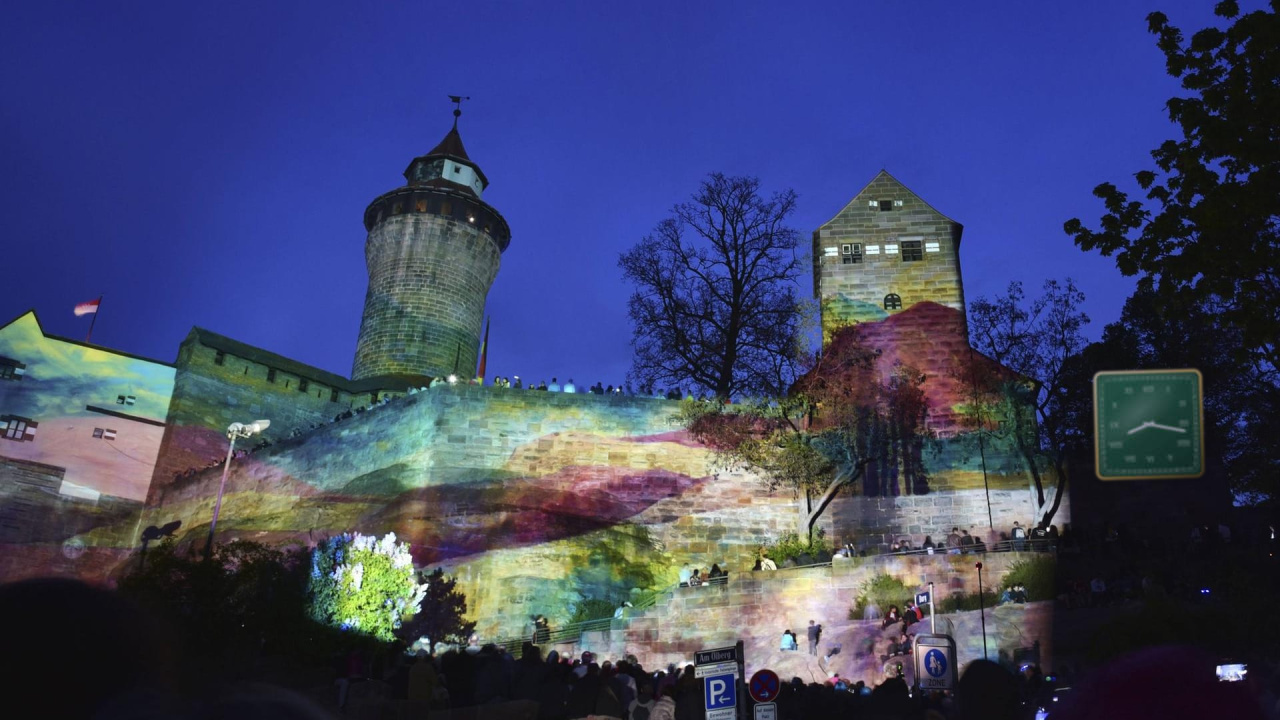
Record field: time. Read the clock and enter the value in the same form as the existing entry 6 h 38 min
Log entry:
8 h 17 min
